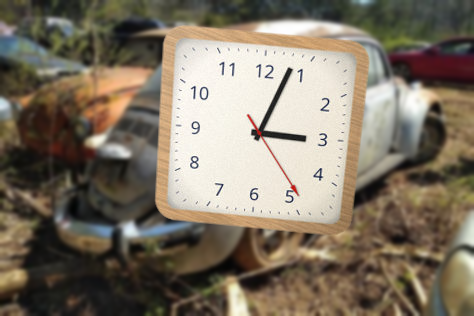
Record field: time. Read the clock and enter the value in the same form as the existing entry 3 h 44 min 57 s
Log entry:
3 h 03 min 24 s
